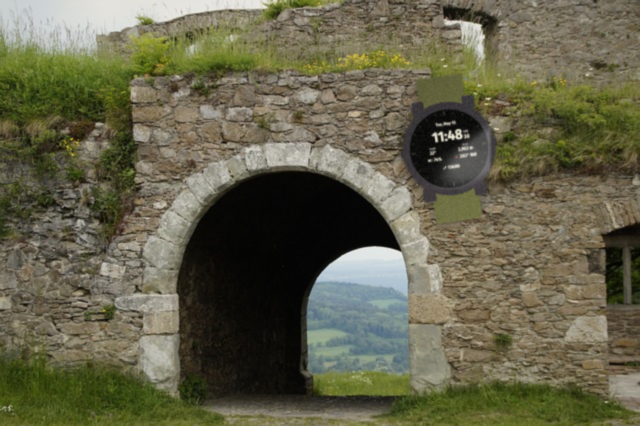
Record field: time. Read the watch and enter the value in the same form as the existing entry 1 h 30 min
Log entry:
11 h 48 min
